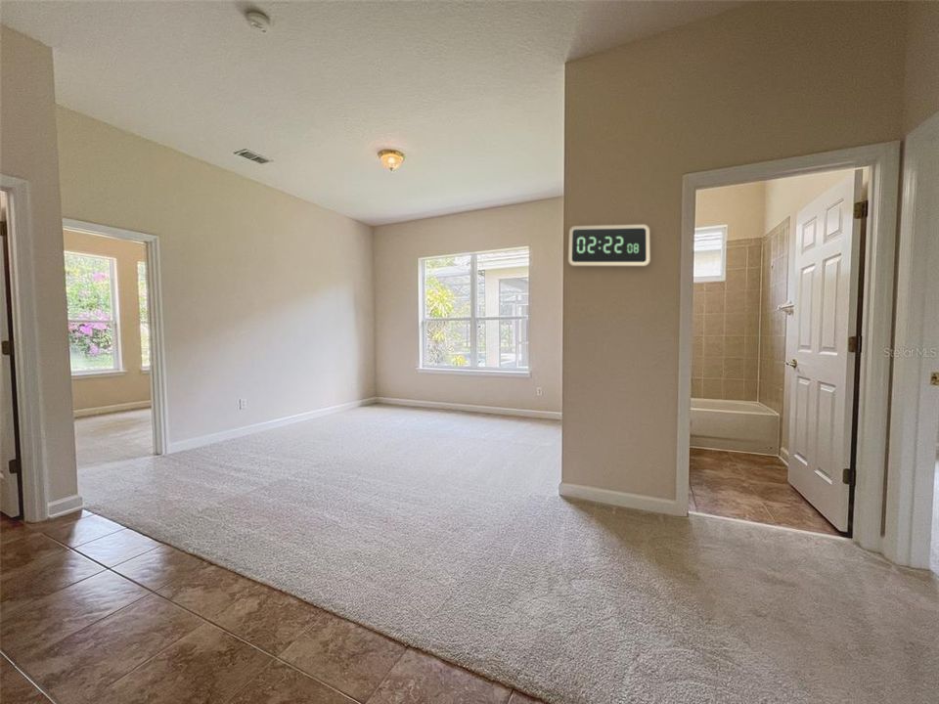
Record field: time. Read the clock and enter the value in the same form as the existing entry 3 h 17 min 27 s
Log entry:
2 h 22 min 08 s
